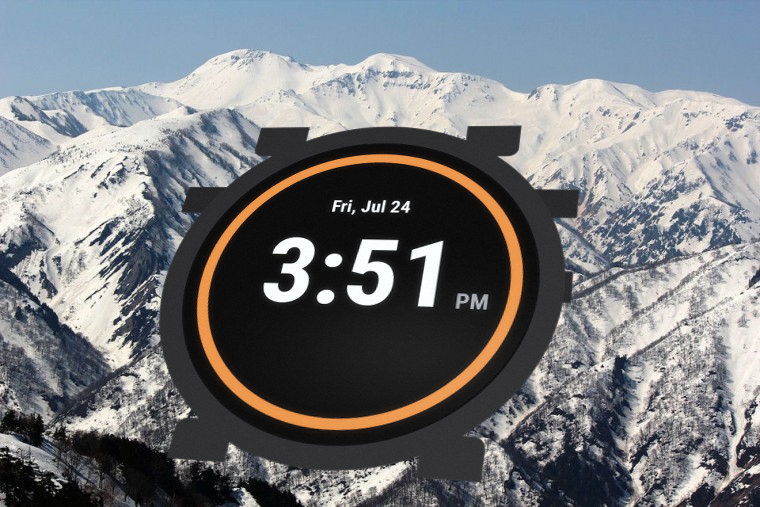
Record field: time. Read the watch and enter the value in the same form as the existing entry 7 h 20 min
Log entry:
3 h 51 min
